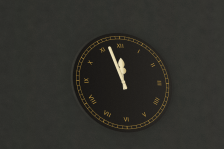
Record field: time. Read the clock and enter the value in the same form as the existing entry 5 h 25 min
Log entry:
11 h 57 min
